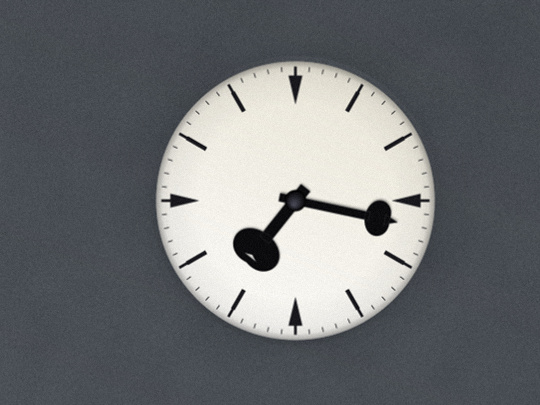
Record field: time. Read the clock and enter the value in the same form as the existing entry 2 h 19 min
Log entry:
7 h 17 min
